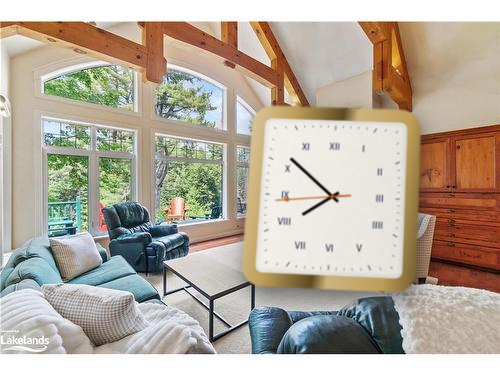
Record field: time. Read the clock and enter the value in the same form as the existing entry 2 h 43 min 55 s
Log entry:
7 h 51 min 44 s
